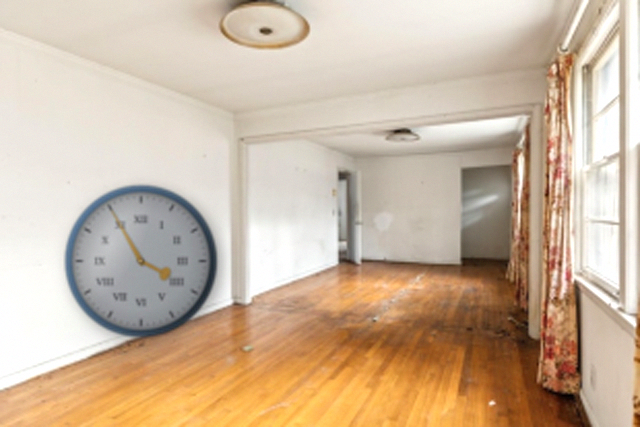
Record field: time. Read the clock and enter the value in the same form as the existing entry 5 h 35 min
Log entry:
3 h 55 min
